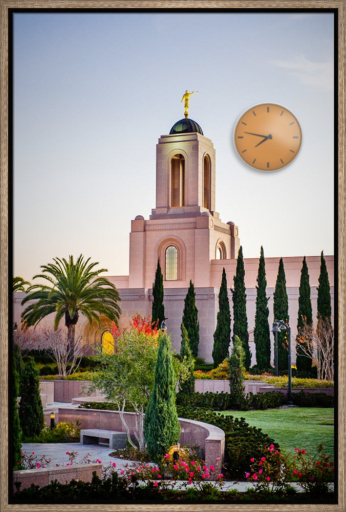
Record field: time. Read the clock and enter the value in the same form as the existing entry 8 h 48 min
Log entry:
7 h 47 min
